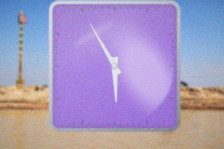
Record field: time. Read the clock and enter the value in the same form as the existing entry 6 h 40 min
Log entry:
5 h 55 min
